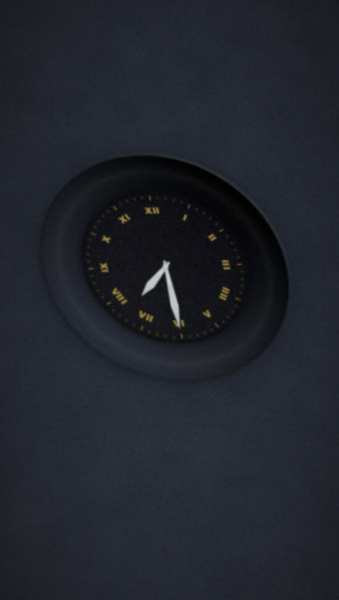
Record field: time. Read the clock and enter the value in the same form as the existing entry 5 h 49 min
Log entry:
7 h 30 min
